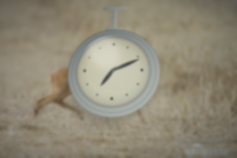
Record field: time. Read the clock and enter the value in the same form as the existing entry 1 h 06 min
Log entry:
7 h 11 min
